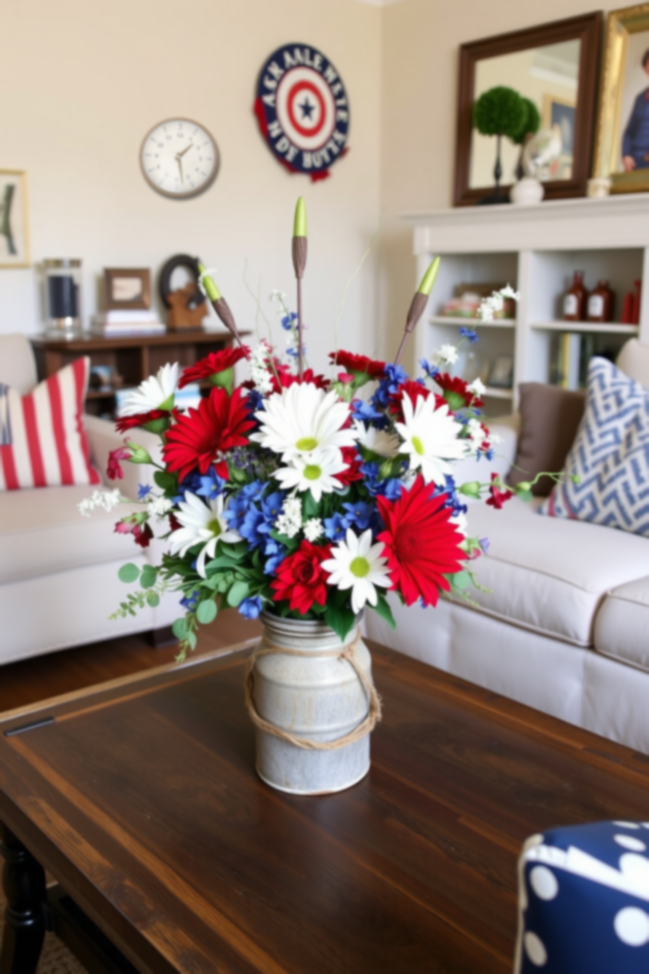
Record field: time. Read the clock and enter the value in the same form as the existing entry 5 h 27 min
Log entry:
1 h 28 min
